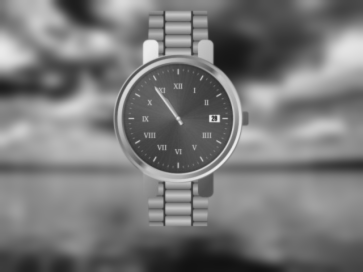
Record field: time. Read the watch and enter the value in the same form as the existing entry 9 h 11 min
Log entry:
10 h 54 min
